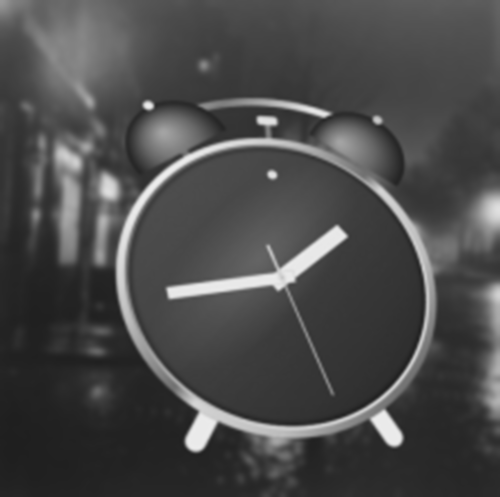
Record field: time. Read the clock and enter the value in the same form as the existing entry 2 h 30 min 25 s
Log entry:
1 h 43 min 27 s
